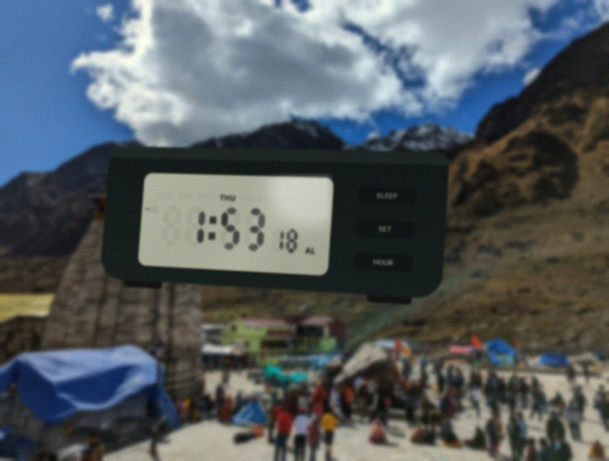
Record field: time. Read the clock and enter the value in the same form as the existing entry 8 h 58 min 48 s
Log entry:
1 h 53 min 18 s
